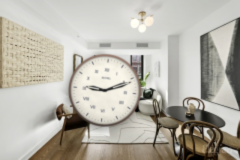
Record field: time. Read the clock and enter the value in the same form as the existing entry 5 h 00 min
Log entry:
9 h 11 min
